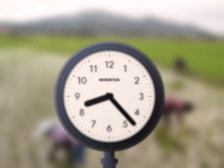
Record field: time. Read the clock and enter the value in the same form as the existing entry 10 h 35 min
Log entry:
8 h 23 min
